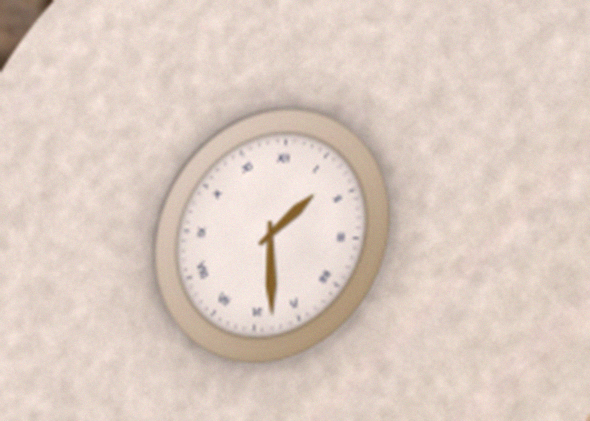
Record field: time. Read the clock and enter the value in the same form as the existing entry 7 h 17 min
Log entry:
1 h 28 min
